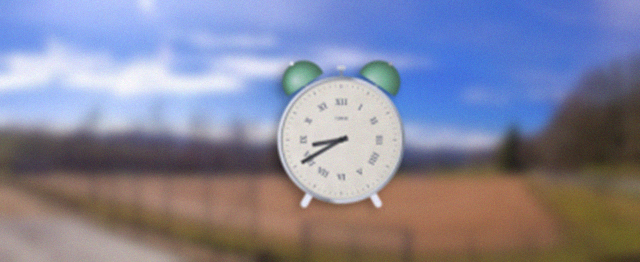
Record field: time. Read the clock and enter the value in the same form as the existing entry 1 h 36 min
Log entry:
8 h 40 min
